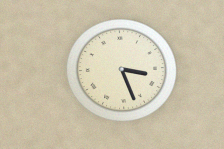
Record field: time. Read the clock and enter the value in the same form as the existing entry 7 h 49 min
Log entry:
3 h 27 min
